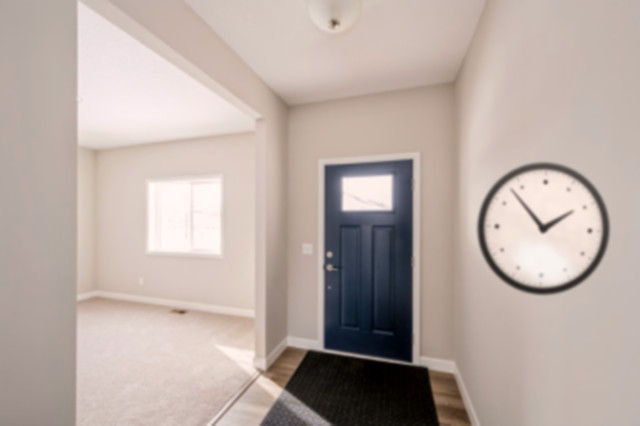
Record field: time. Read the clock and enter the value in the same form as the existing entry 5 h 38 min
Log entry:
1 h 53 min
